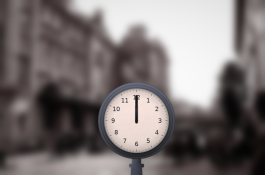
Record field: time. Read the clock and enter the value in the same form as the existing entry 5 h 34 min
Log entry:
12 h 00 min
